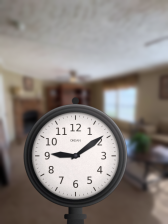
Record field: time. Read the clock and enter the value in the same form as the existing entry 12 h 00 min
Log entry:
9 h 09 min
